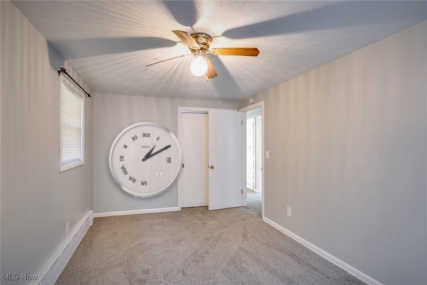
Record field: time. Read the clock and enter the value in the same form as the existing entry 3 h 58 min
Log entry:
1 h 10 min
